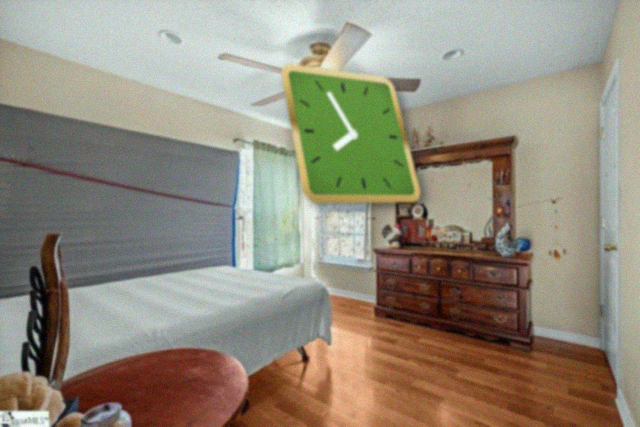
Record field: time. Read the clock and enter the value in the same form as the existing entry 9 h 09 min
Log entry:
7 h 56 min
